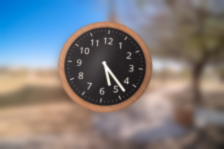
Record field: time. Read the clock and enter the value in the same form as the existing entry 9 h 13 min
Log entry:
5 h 23 min
